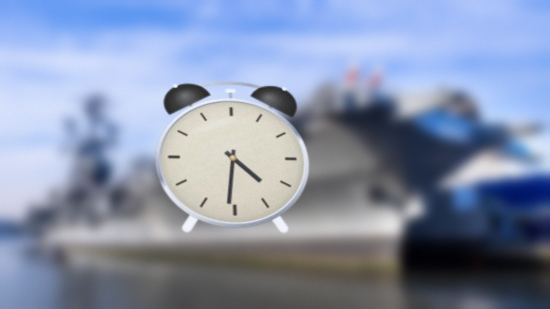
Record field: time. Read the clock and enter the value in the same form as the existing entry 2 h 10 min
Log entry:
4 h 31 min
